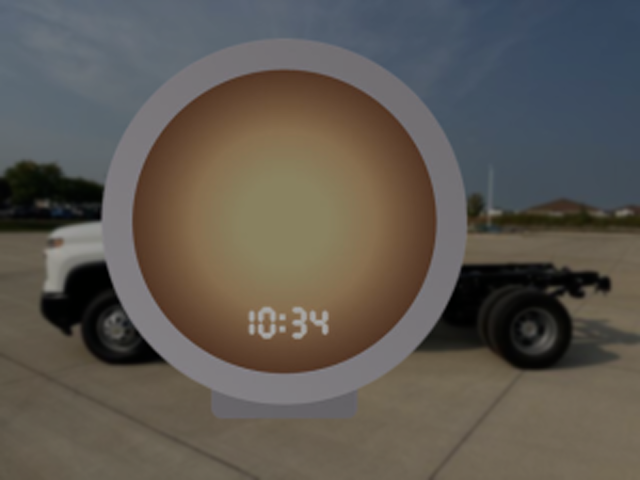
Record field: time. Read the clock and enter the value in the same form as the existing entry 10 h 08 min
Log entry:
10 h 34 min
